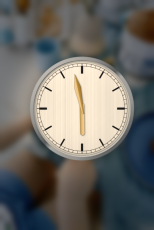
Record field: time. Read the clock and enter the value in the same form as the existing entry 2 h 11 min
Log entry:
5 h 58 min
